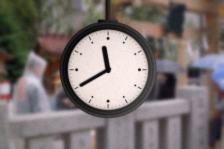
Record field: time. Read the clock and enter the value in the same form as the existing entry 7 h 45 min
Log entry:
11 h 40 min
